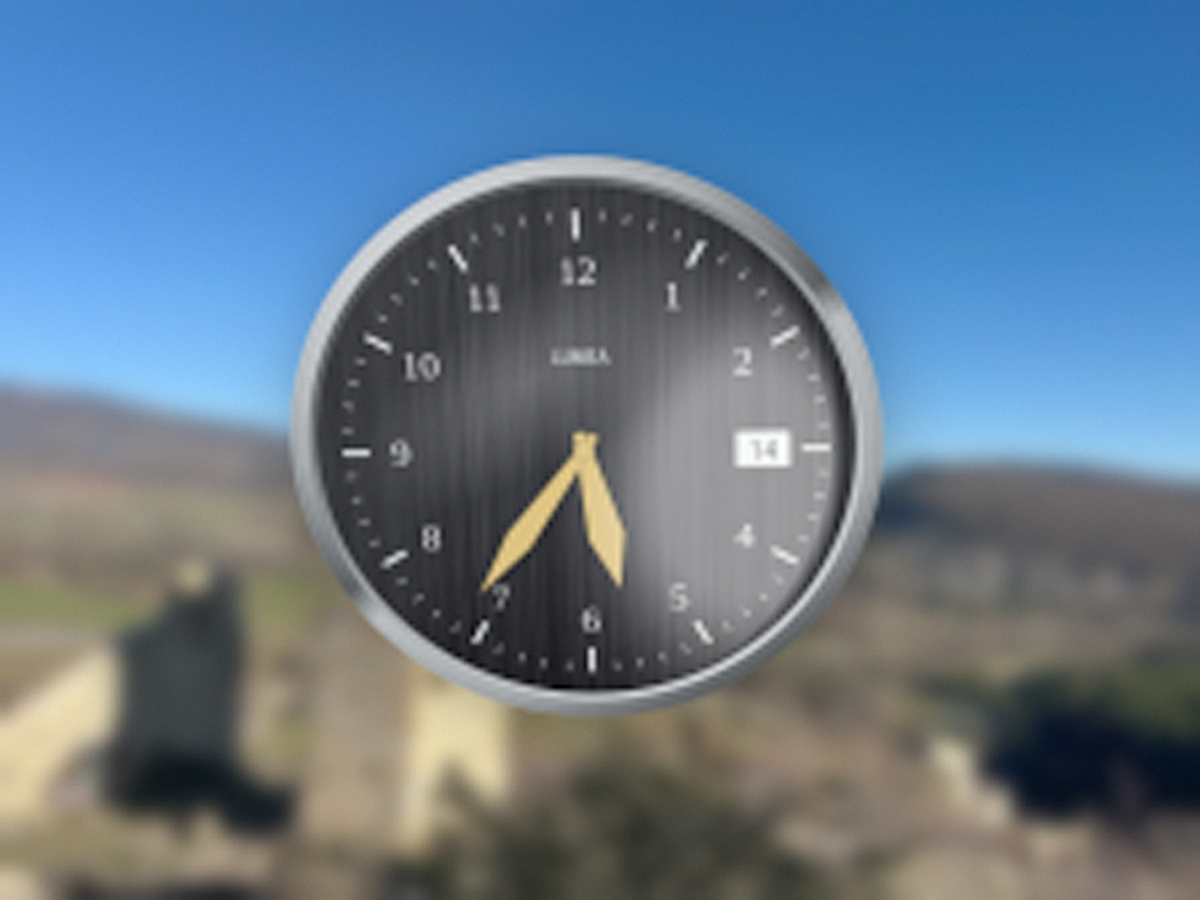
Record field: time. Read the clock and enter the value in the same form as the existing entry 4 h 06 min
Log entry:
5 h 36 min
